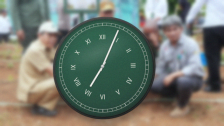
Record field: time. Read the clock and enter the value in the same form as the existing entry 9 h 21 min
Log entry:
7 h 04 min
